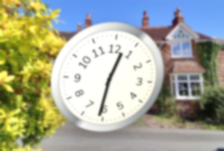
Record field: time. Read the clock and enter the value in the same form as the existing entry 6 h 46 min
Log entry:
12 h 31 min
